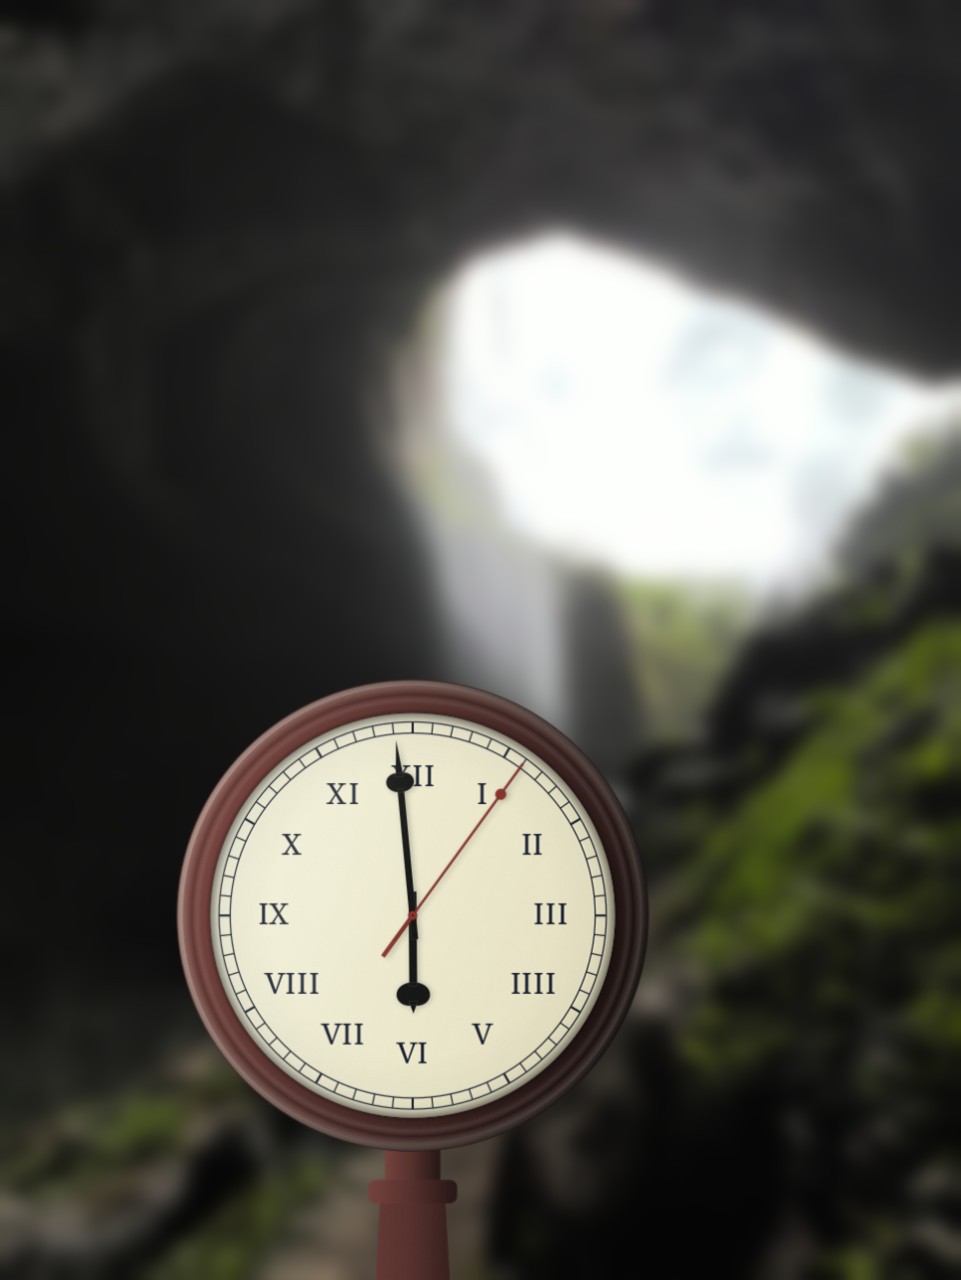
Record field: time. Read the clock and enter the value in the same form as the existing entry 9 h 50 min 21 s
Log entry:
5 h 59 min 06 s
